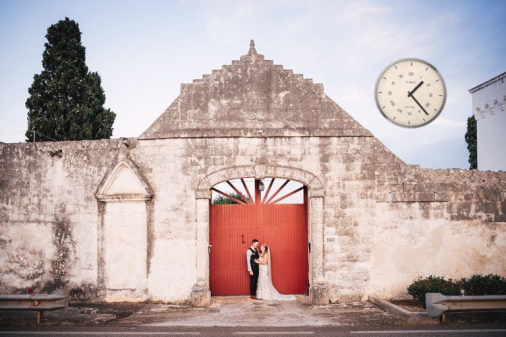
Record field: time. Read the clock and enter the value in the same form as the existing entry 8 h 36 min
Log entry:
1 h 23 min
